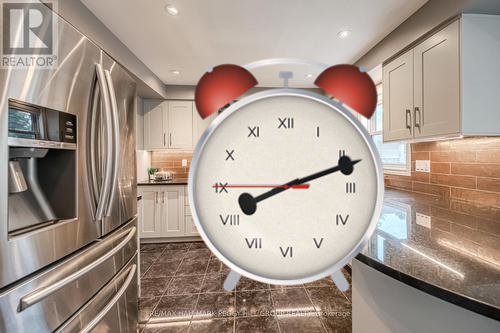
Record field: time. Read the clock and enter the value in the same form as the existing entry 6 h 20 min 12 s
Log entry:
8 h 11 min 45 s
